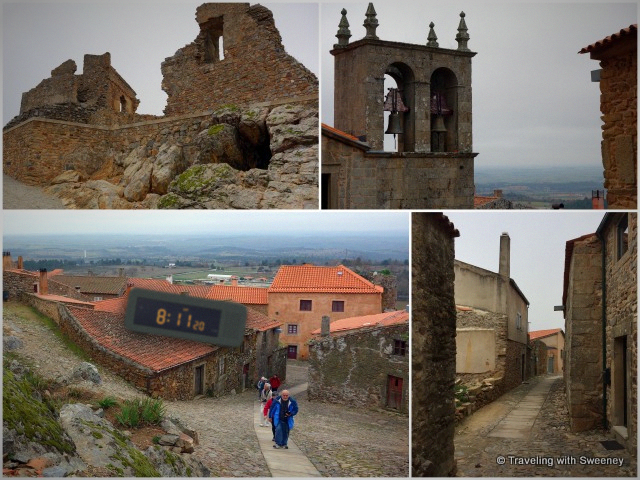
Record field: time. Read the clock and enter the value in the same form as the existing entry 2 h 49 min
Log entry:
8 h 11 min
